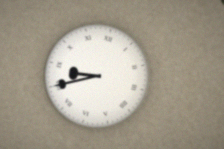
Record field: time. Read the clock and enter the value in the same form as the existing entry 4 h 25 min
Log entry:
8 h 40 min
